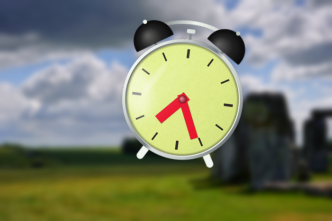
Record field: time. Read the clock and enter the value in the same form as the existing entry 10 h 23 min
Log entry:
7 h 26 min
